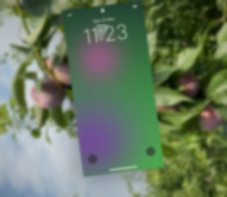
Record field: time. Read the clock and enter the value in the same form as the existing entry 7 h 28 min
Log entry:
11 h 23 min
